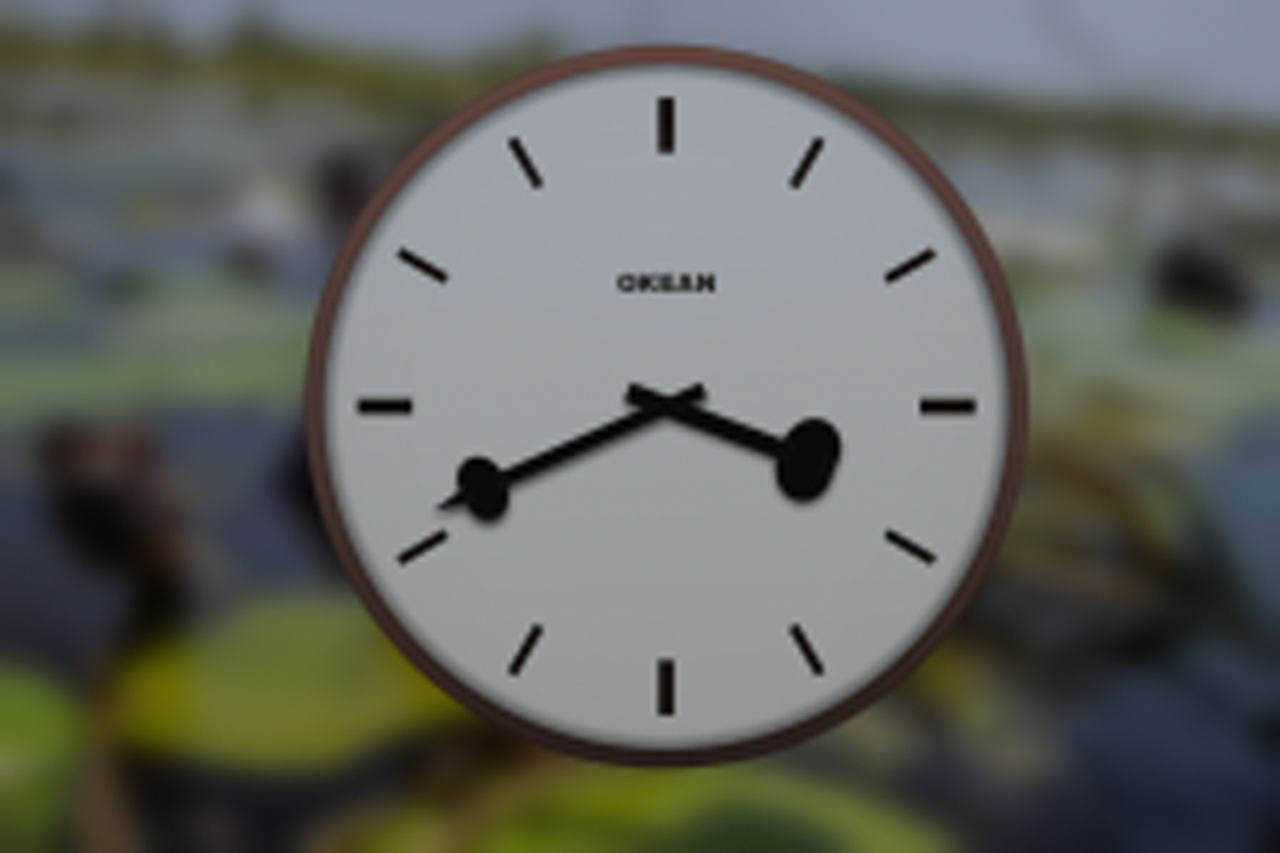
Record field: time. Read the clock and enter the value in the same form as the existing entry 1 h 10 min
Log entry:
3 h 41 min
